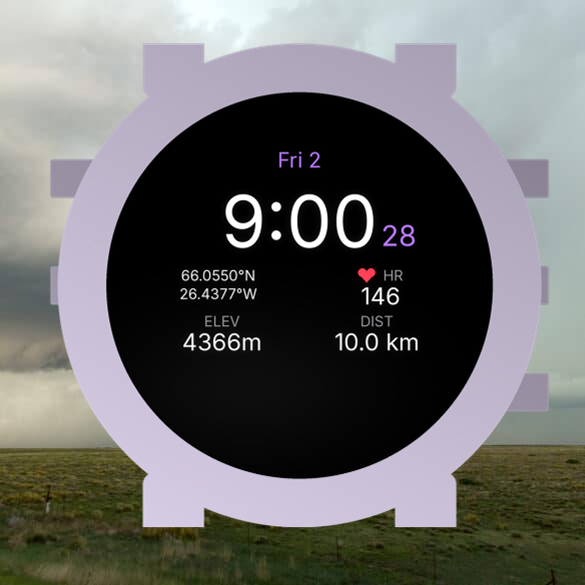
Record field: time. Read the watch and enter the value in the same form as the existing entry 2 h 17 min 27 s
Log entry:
9 h 00 min 28 s
